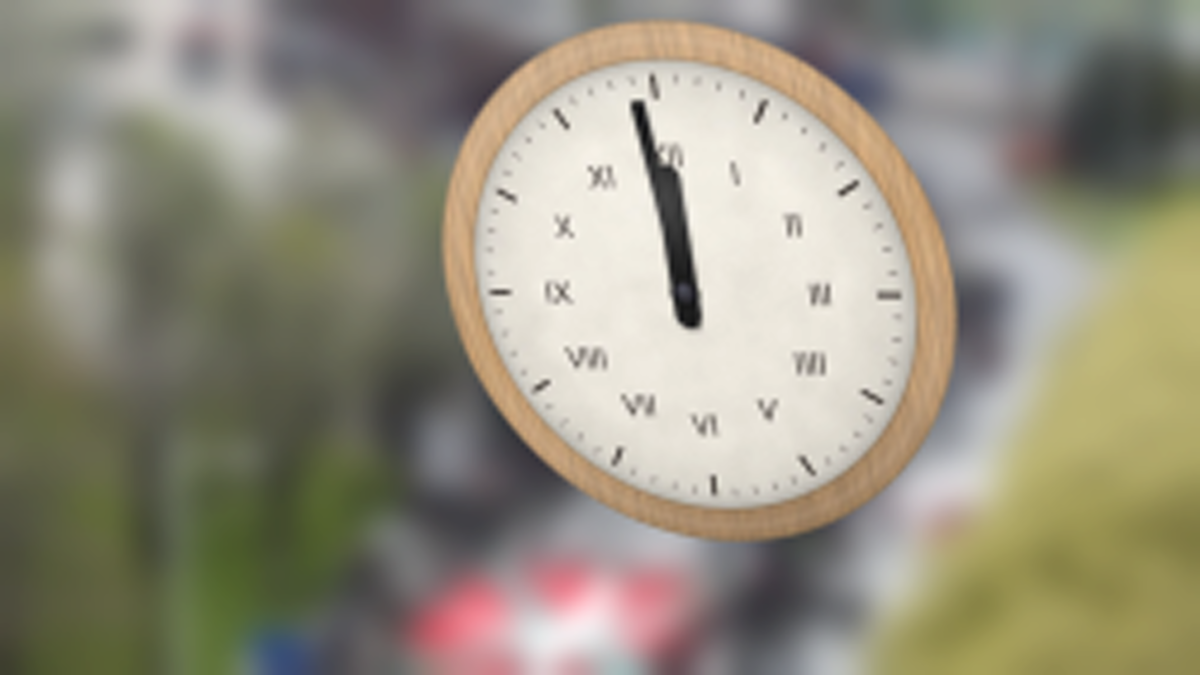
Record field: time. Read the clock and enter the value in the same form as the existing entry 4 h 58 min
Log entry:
11 h 59 min
